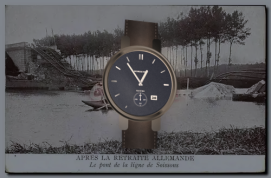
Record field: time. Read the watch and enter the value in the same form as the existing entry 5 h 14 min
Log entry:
12 h 54 min
